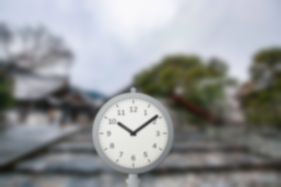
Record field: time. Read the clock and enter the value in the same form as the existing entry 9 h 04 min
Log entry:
10 h 09 min
